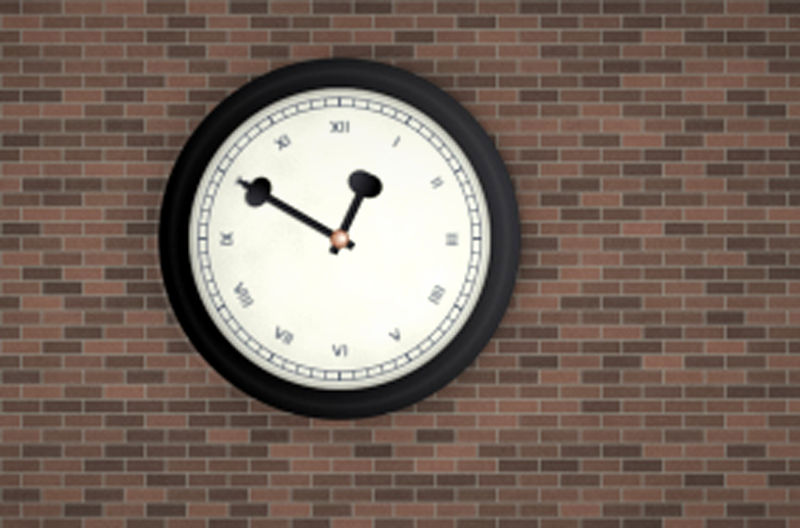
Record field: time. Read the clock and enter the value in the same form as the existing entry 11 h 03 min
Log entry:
12 h 50 min
